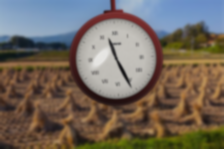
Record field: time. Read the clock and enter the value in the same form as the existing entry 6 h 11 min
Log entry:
11 h 26 min
